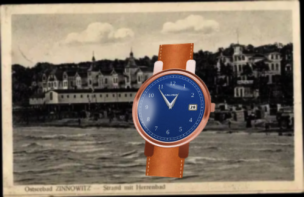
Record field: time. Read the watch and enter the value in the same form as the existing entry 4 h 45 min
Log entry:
12 h 54 min
